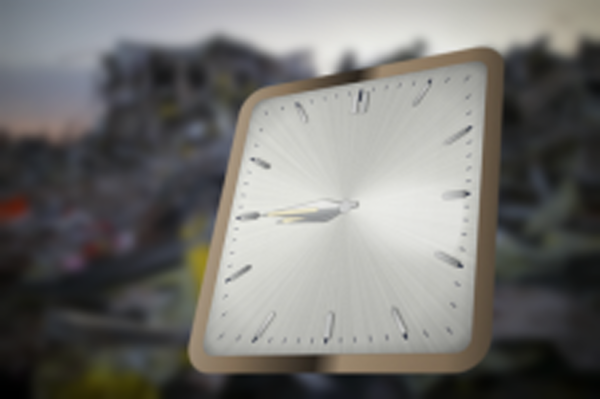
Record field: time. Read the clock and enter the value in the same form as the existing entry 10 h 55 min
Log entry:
8 h 45 min
